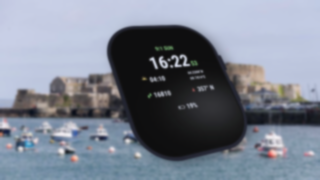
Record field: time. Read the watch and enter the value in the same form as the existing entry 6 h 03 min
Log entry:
16 h 22 min
